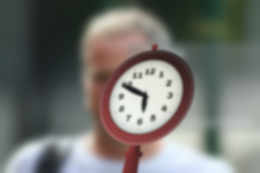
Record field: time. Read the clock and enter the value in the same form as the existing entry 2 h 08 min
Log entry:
5 h 49 min
